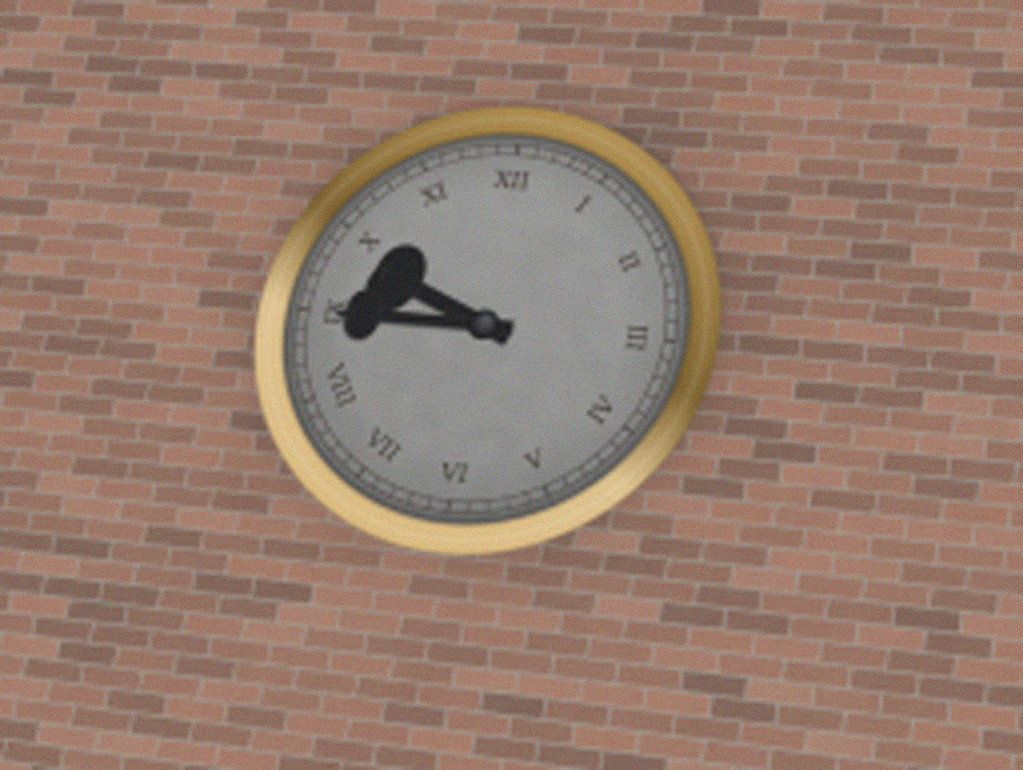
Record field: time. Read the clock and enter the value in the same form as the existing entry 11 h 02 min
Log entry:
9 h 45 min
